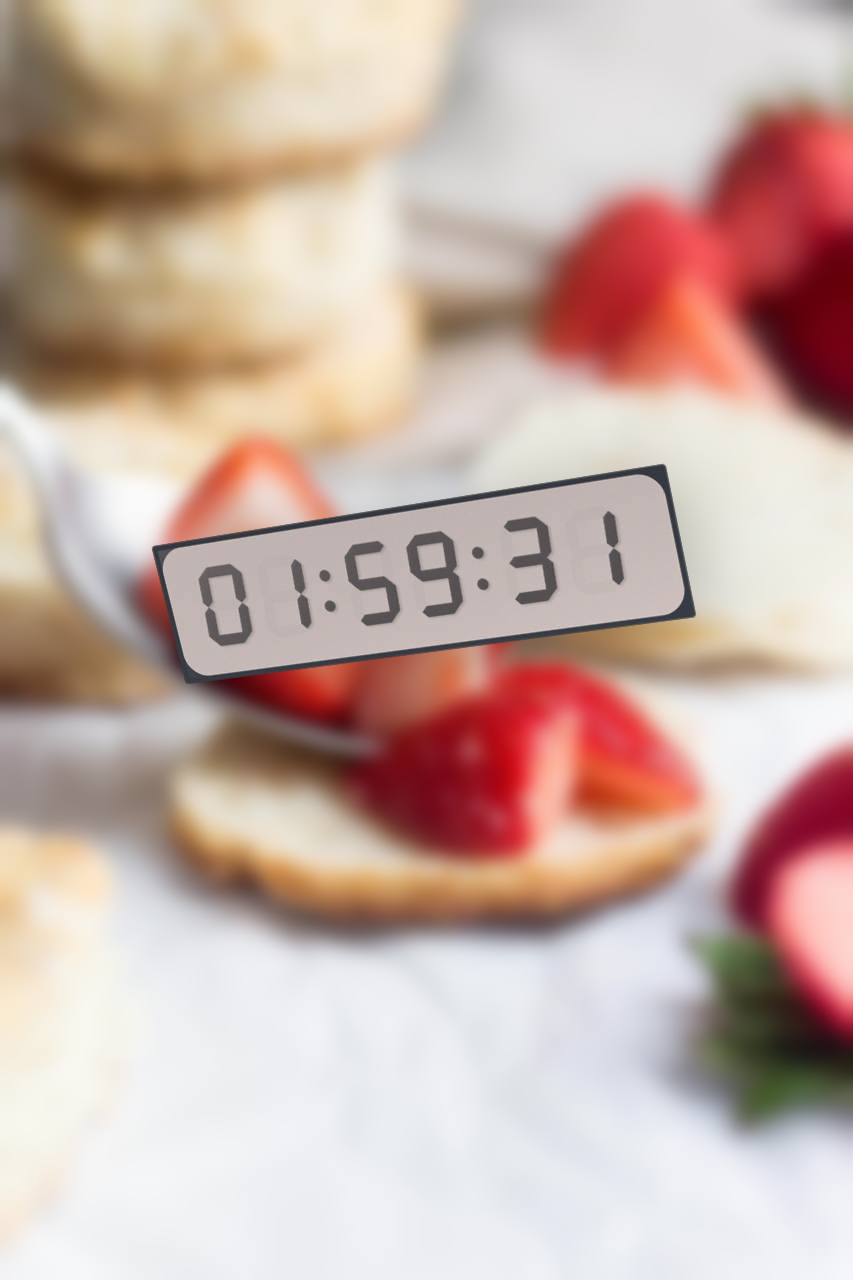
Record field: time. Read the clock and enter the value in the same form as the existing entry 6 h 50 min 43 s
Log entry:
1 h 59 min 31 s
